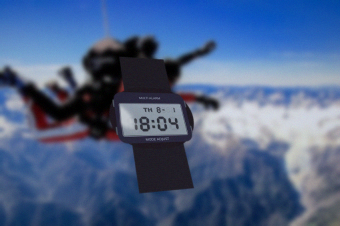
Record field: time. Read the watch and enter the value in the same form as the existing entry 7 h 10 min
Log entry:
18 h 04 min
